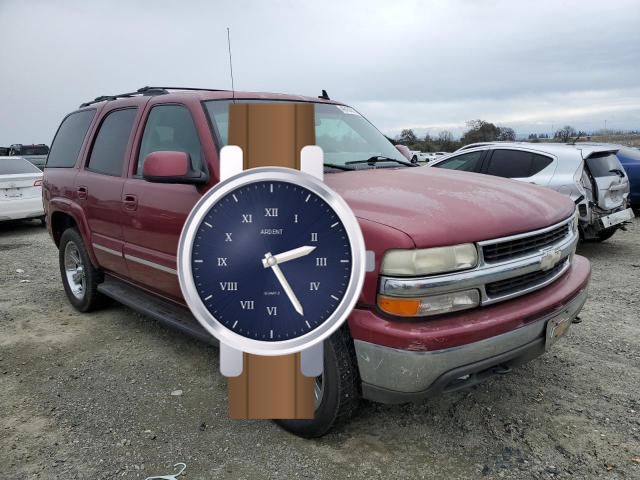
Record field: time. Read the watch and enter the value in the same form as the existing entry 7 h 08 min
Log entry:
2 h 25 min
